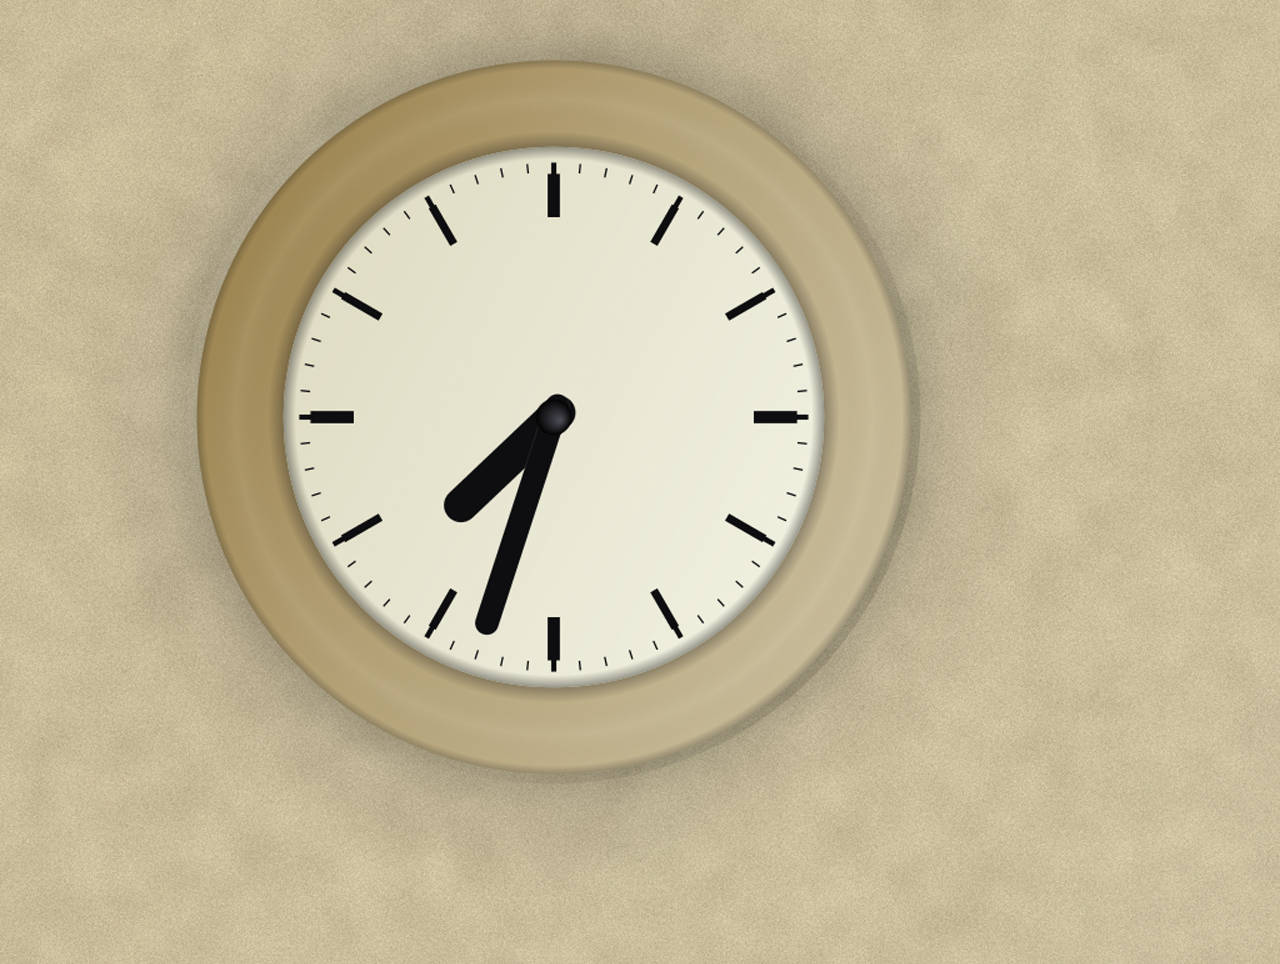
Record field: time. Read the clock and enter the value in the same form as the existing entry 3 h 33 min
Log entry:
7 h 33 min
